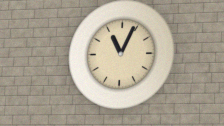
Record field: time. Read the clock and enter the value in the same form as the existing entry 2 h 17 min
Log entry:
11 h 04 min
